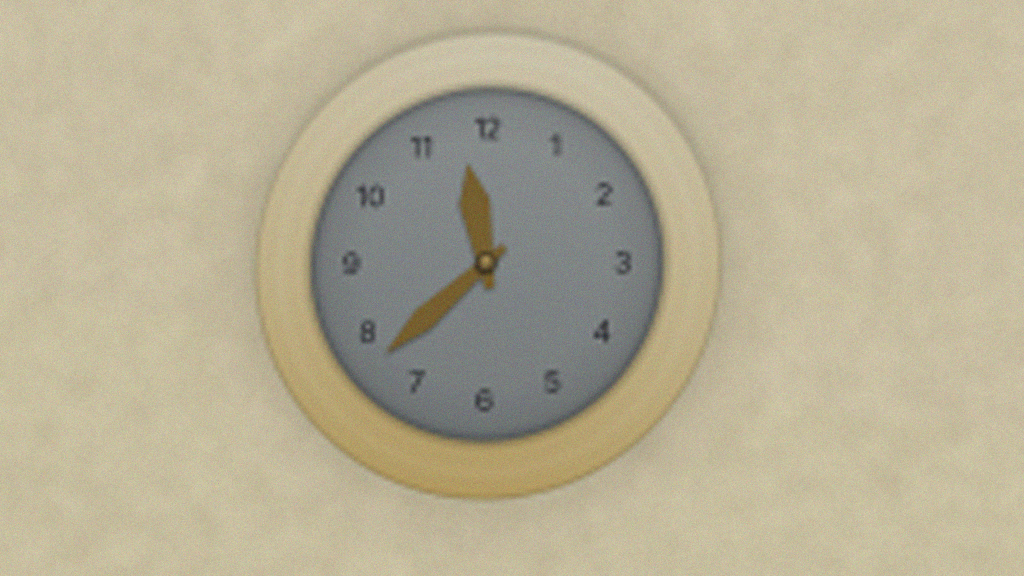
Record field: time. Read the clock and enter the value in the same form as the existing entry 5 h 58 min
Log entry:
11 h 38 min
